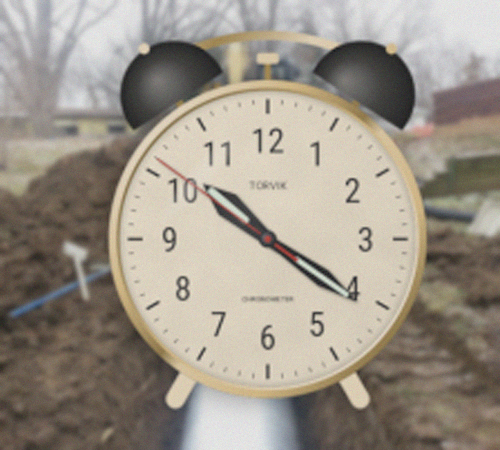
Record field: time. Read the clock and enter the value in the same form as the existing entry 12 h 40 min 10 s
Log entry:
10 h 20 min 51 s
